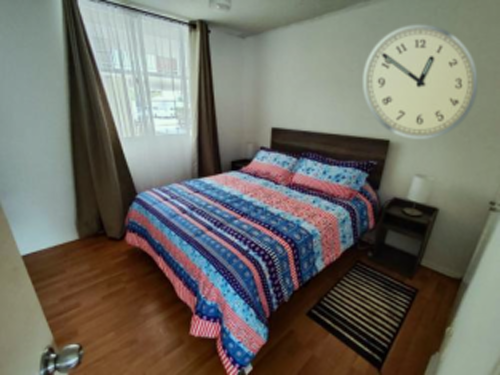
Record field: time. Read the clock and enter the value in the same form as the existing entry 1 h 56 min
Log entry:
12 h 51 min
